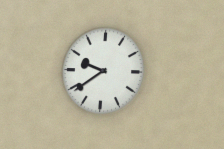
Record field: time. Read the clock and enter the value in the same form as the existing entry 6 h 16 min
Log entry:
9 h 39 min
